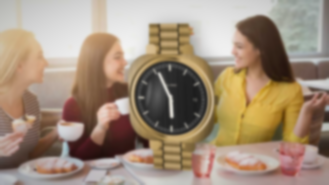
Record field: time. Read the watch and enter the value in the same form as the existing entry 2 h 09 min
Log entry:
5 h 56 min
